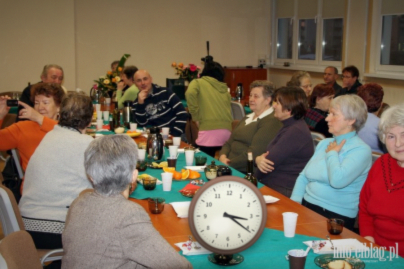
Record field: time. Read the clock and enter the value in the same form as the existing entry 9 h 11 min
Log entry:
3 h 21 min
